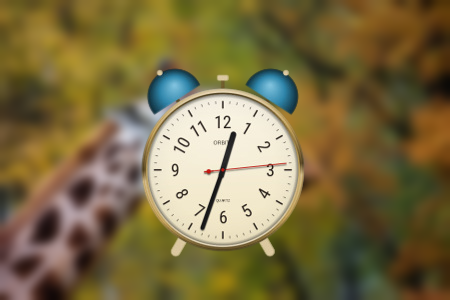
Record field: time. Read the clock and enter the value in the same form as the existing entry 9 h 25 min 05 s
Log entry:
12 h 33 min 14 s
